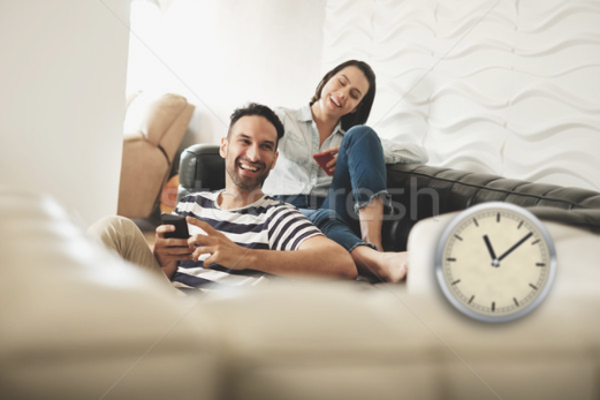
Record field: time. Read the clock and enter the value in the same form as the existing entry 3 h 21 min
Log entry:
11 h 08 min
